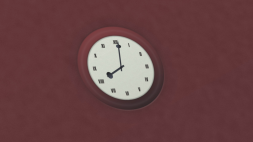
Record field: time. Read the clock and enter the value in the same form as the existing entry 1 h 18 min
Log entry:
8 h 01 min
